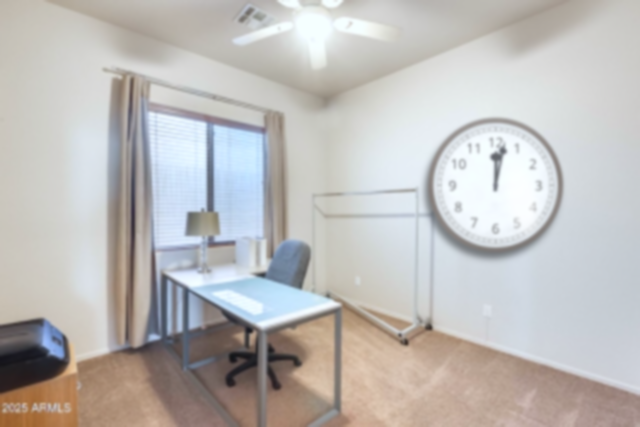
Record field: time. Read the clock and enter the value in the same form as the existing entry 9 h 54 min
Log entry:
12 h 02 min
